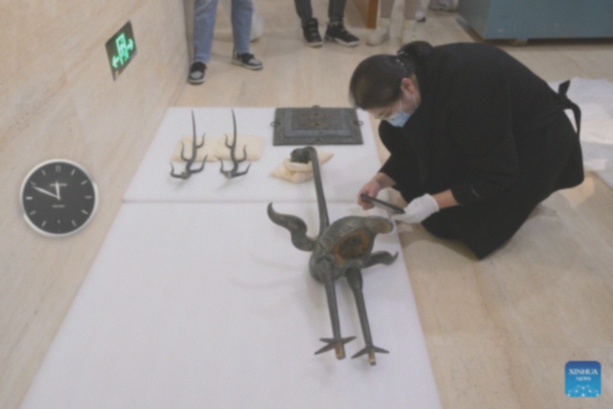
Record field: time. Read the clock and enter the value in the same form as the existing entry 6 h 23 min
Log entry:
11 h 49 min
